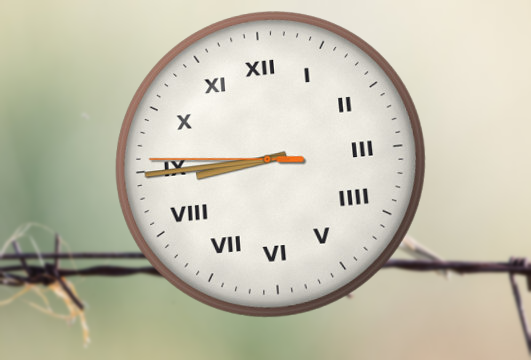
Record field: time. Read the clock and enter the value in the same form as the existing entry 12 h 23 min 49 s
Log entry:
8 h 44 min 46 s
